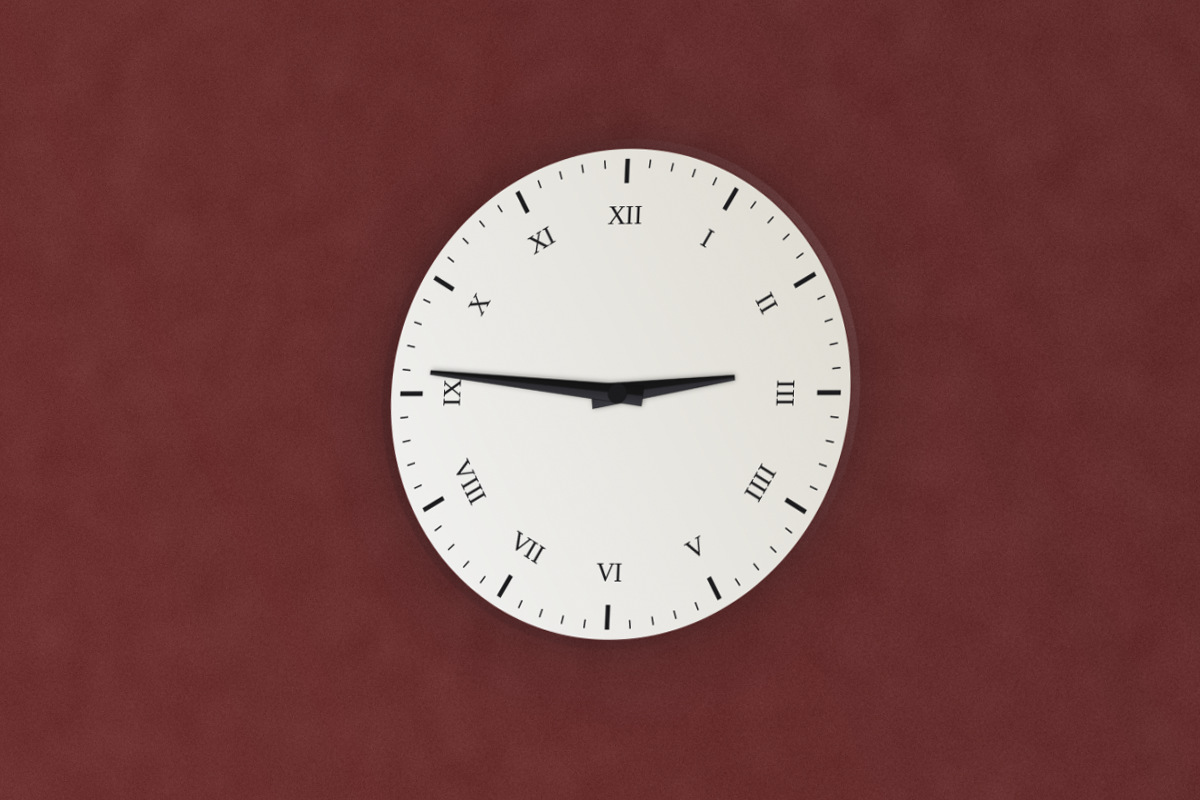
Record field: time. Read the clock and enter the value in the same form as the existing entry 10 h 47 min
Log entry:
2 h 46 min
